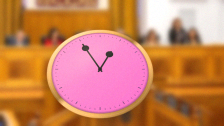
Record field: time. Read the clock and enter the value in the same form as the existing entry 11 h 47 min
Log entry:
12 h 55 min
